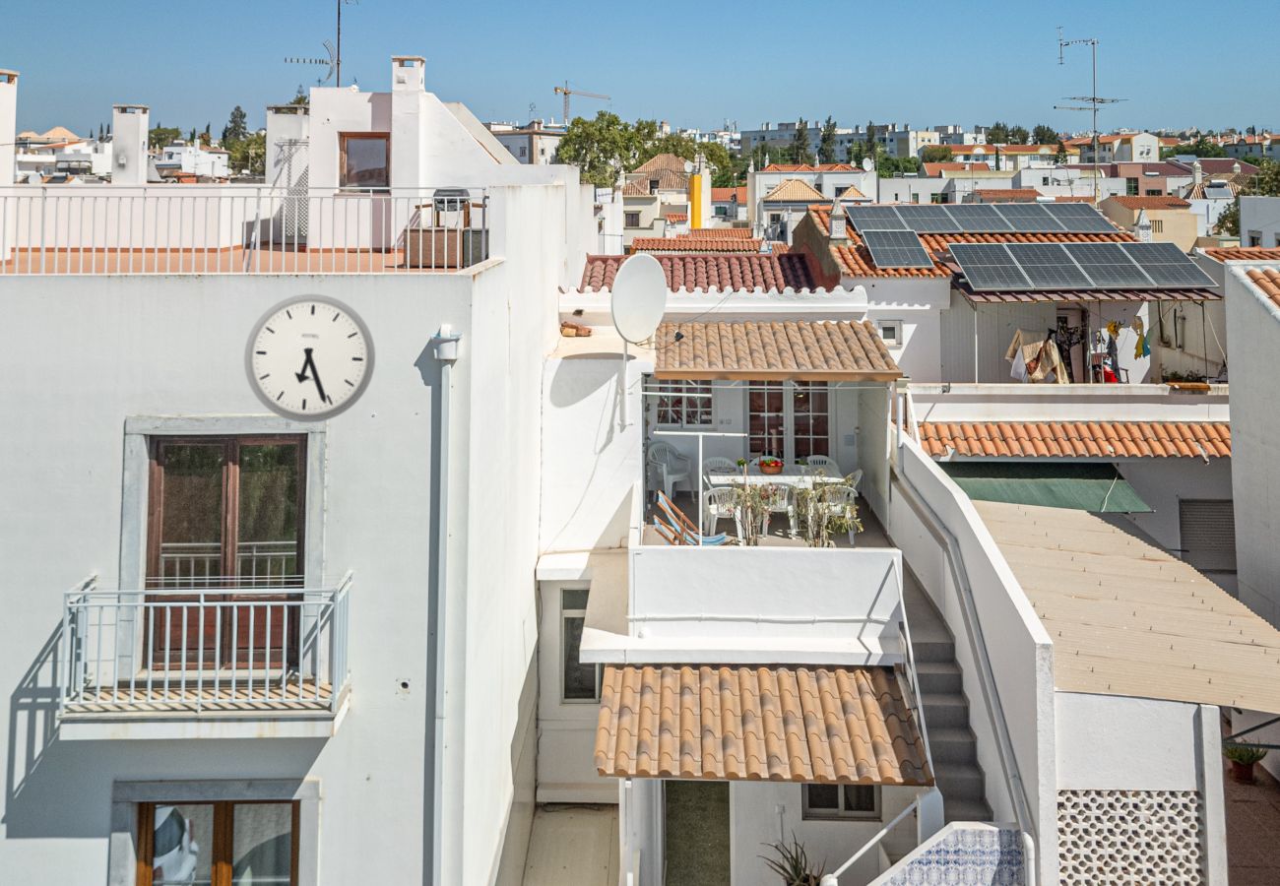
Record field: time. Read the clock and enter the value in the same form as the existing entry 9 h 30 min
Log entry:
6 h 26 min
